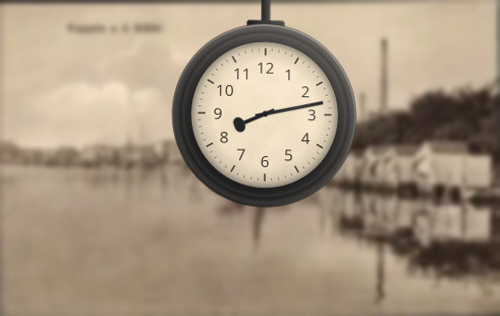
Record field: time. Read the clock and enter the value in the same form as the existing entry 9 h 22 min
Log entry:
8 h 13 min
